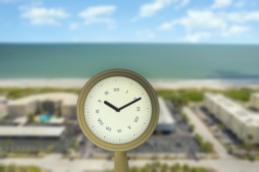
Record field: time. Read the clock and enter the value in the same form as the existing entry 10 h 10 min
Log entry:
10 h 11 min
